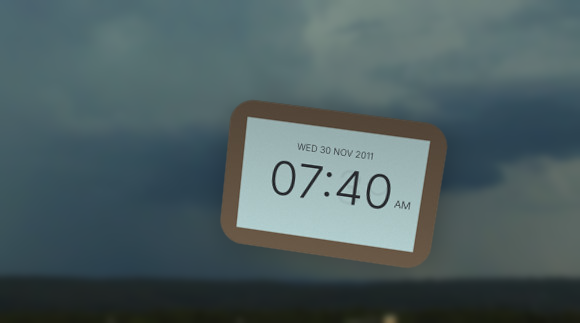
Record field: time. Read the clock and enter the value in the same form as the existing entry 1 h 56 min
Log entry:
7 h 40 min
